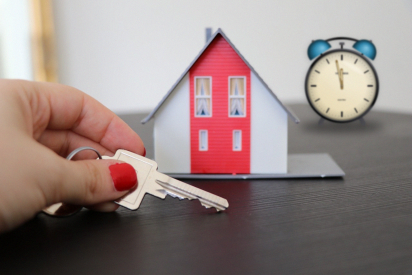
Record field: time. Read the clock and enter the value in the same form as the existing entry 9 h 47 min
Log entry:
11 h 58 min
